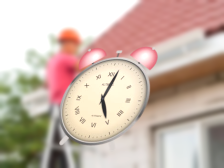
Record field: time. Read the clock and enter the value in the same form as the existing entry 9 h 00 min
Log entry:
5 h 02 min
